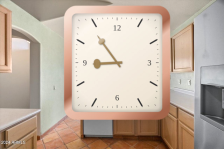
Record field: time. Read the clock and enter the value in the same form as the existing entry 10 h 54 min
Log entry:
8 h 54 min
